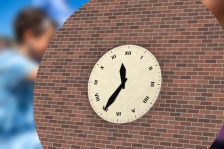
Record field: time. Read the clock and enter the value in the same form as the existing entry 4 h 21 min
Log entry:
11 h 35 min
